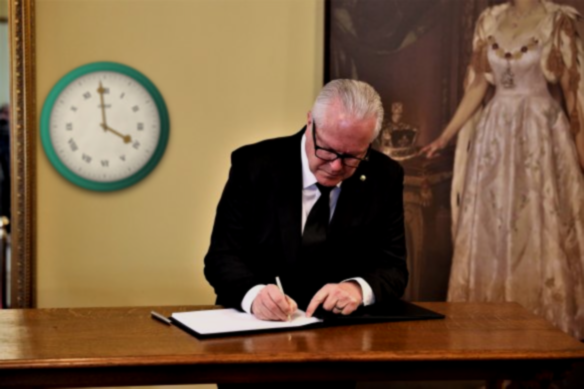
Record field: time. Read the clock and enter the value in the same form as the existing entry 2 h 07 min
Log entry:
3 h 59 min
